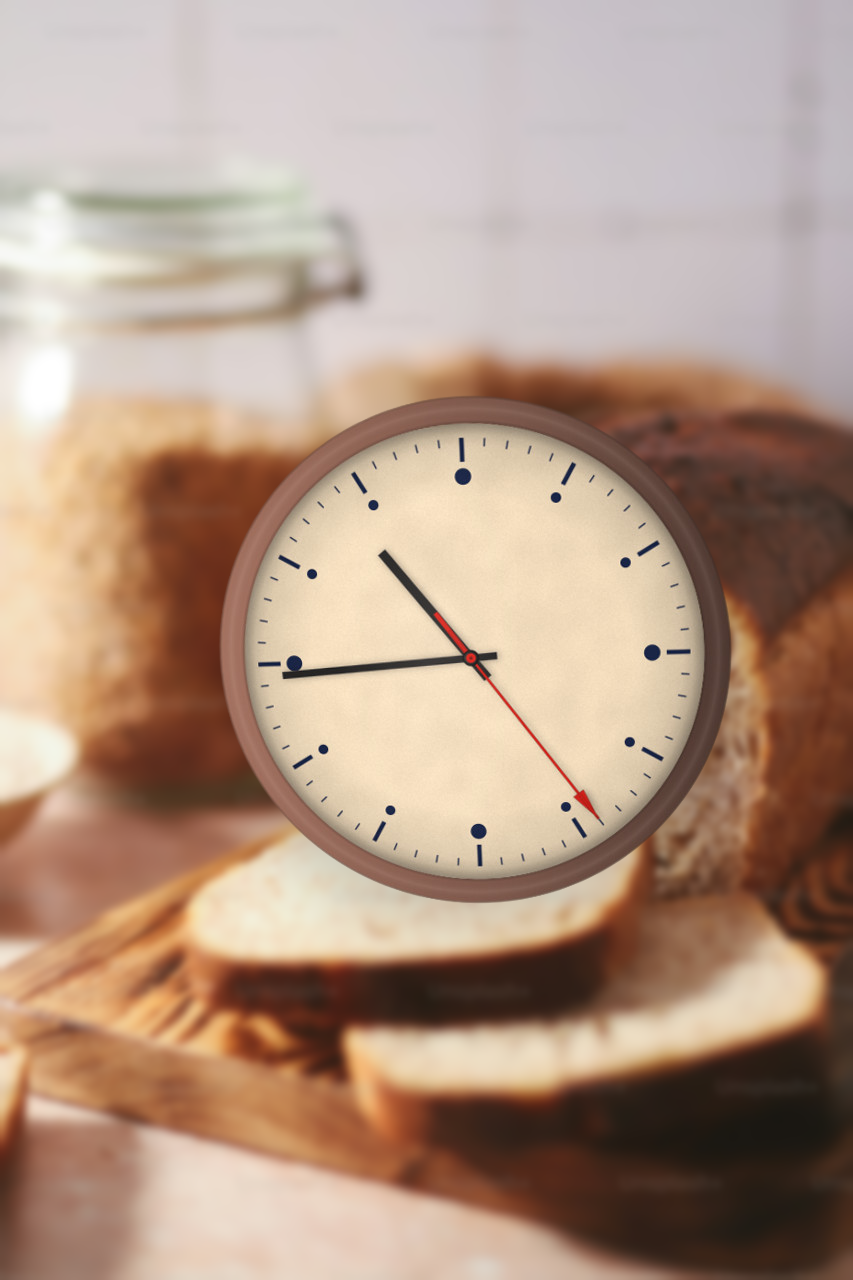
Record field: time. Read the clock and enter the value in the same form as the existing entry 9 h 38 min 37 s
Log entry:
10 h 44 min 24 s
